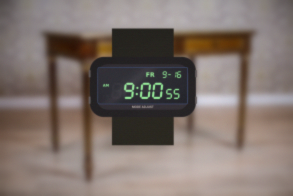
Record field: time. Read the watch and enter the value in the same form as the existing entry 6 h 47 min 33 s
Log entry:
9 h 00 min 55 s
